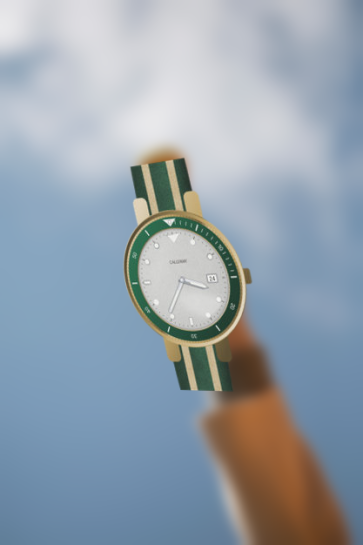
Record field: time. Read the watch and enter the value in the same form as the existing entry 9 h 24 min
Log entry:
3 h 36 min
